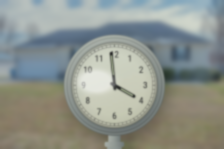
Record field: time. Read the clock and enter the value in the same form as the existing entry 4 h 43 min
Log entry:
3 h 59 min
